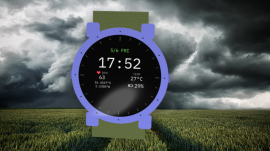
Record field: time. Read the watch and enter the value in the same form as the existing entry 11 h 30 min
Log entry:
17 h 52 min
